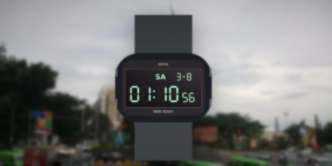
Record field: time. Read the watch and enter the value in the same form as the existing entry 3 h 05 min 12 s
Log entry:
1 h 10 min 56 s
